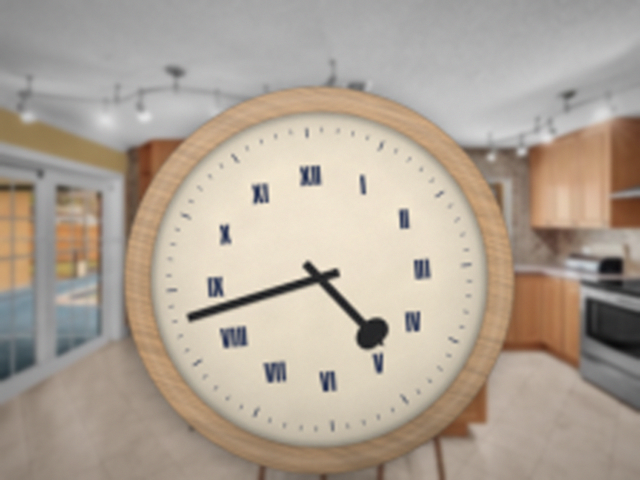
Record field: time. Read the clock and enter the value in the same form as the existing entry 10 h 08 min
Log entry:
4 h 43 min
